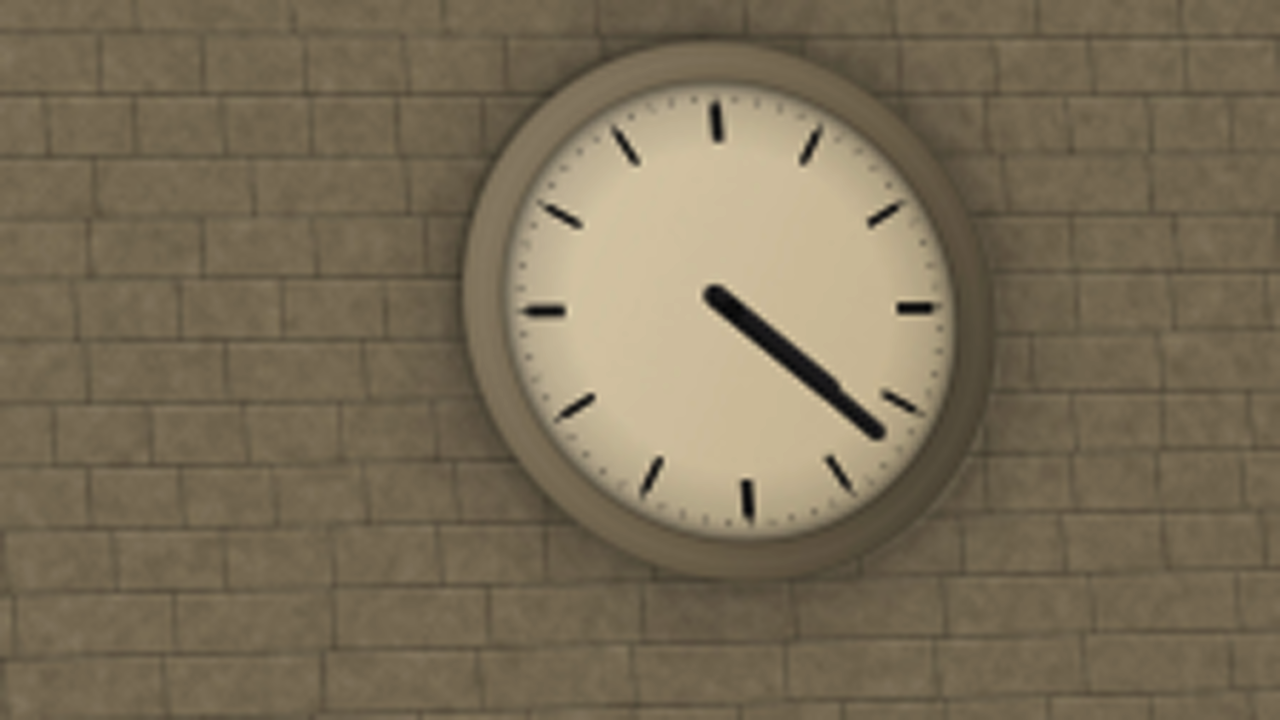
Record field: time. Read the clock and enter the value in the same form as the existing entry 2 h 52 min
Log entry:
4 h 22 min
